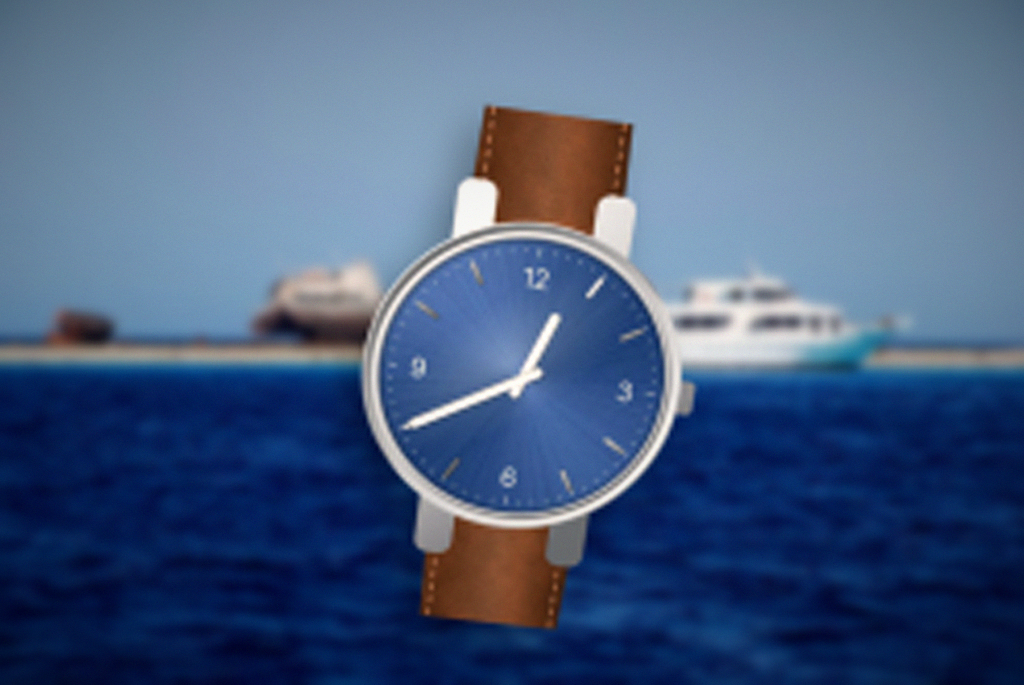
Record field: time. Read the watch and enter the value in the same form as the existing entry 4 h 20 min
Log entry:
12 h 40 min
